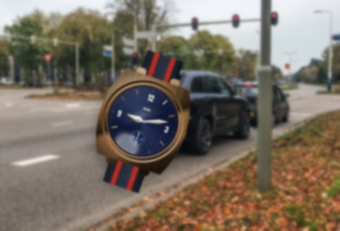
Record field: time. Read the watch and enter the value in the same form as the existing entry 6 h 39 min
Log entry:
9 h 12 min
